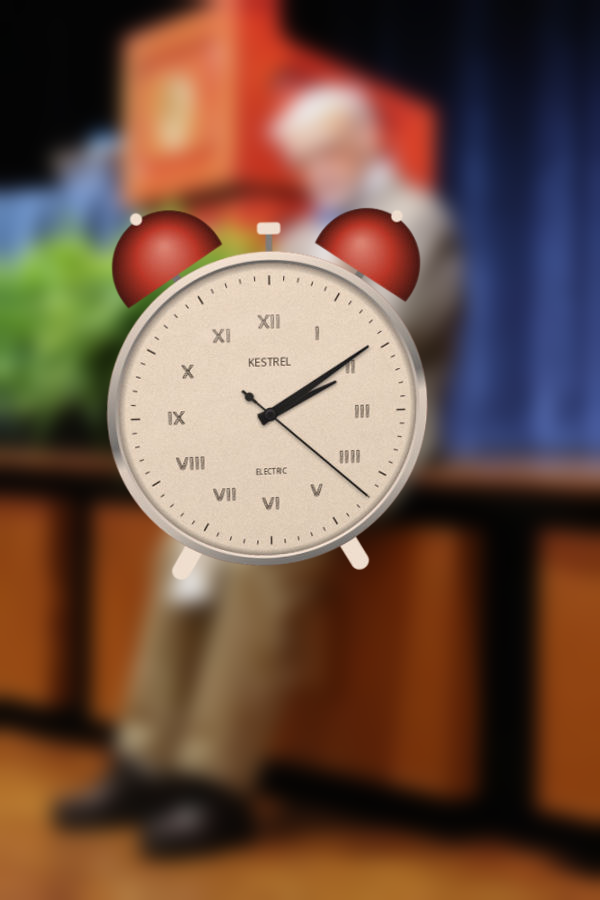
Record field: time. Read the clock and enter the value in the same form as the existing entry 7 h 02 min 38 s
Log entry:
2 h 09 min 22 s
